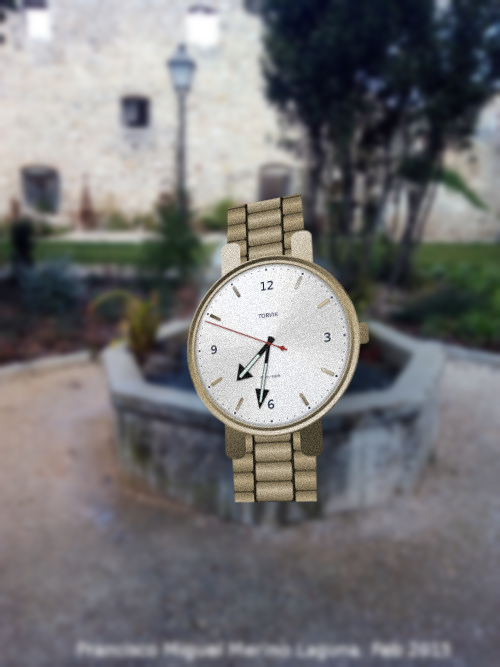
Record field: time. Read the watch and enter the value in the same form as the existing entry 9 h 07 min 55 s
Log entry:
7 h 31 min 49 s
